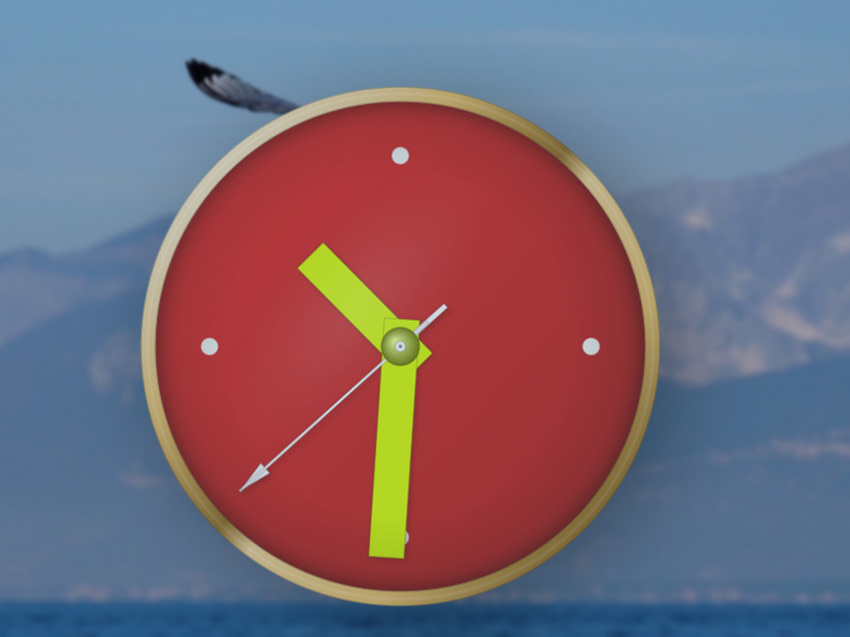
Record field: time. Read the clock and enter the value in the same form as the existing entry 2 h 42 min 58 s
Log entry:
10 h 30 min 38 s
